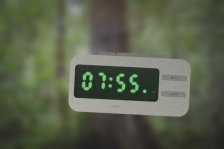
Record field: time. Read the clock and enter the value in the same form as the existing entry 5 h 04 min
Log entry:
7 h 55 min
